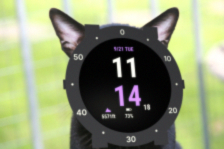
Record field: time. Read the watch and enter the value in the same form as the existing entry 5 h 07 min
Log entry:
11 h 14 min
